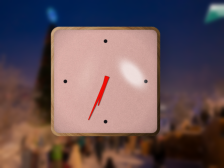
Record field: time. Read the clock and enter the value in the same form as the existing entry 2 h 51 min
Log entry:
6 h 34 min
